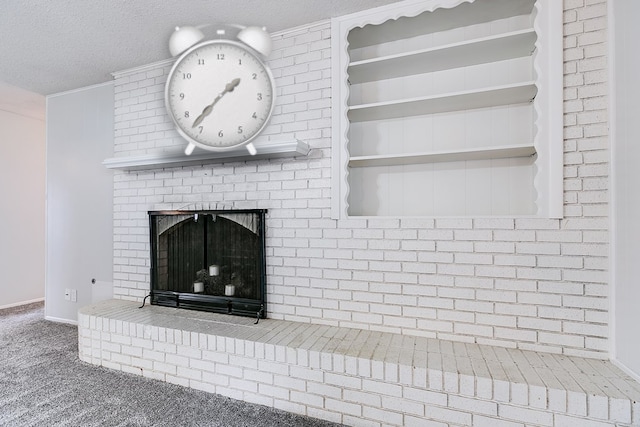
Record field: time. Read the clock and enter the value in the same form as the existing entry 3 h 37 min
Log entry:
1 h 37 min
